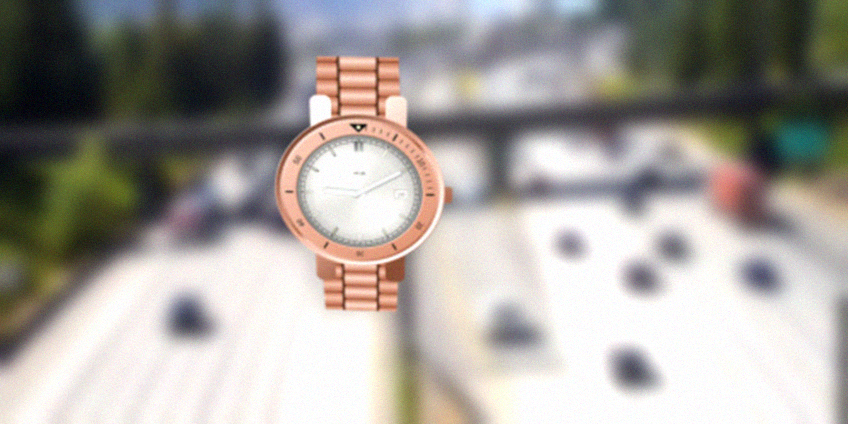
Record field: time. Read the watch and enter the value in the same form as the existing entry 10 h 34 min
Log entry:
9 h 10 min
